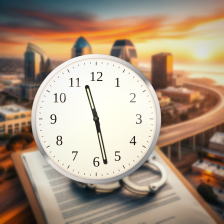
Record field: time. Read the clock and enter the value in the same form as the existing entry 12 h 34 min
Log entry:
11 h 28 min
